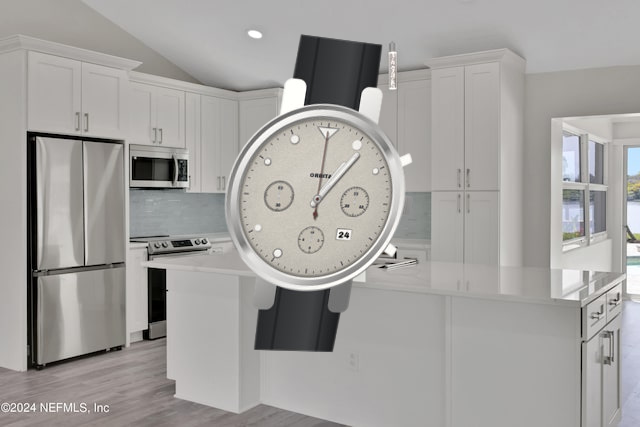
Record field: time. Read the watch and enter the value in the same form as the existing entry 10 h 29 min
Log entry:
1 h 06 min
